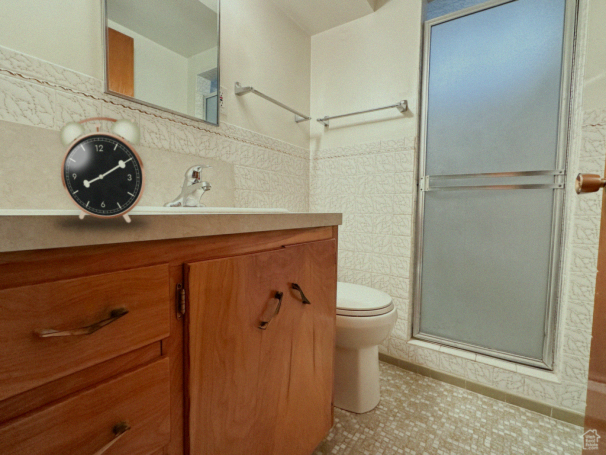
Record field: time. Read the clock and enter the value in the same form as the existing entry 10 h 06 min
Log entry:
8 h 10 min
